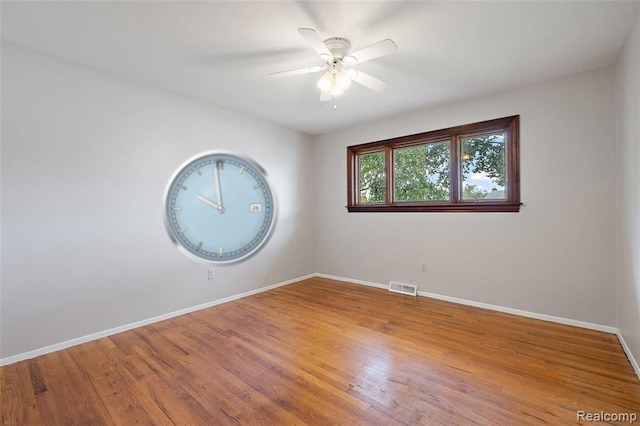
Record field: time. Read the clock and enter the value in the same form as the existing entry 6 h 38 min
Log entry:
9 h 59 min
